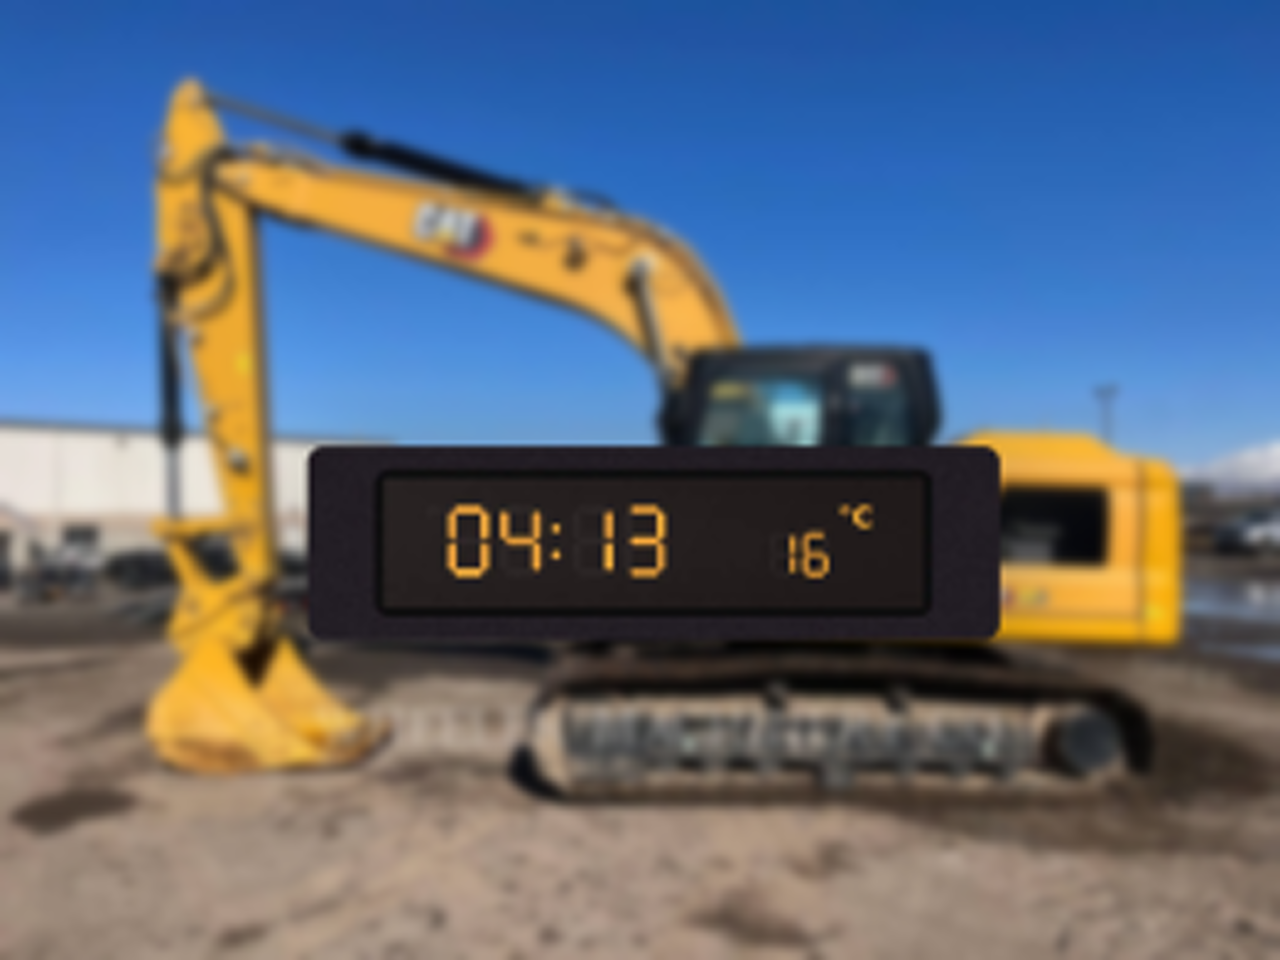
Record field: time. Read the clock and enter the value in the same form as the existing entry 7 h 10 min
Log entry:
4 h 13 min
